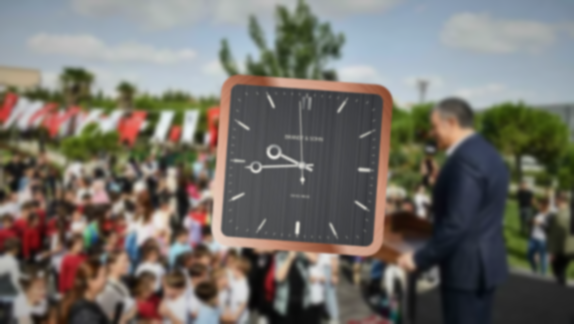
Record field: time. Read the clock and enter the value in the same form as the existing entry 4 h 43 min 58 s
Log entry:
9 h 43 min 59 s
